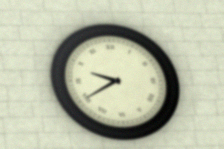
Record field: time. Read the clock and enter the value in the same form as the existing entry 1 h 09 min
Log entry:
9 h 40 min
